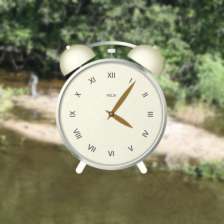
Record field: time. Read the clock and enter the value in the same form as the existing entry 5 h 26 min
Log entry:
4 h 06 min
